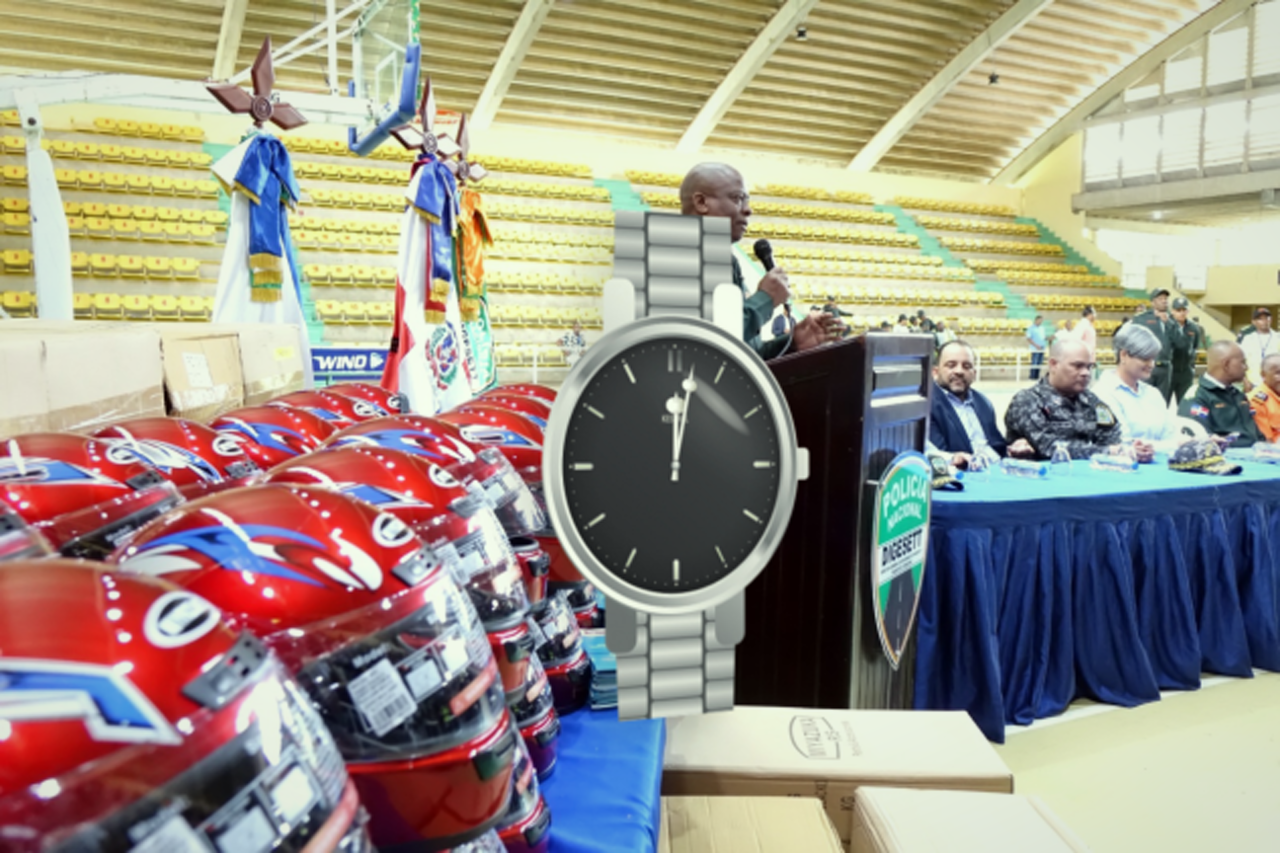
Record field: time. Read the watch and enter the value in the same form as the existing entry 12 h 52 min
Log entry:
12 h 02 min
